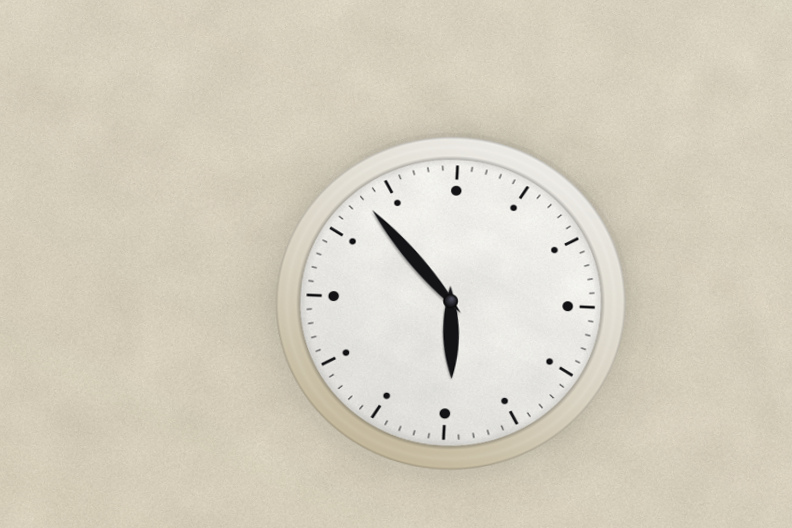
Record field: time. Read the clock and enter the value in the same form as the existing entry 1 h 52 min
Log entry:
5 h 53 min
